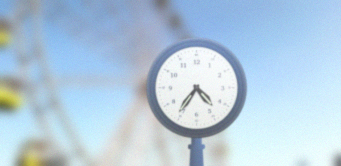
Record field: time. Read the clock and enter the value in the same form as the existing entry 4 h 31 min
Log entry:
4 h 36 min
